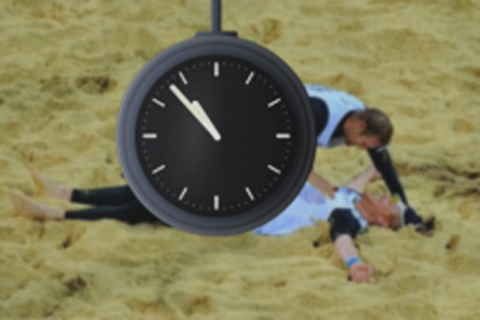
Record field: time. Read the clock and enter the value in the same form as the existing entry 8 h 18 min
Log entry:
10 h 53 min
